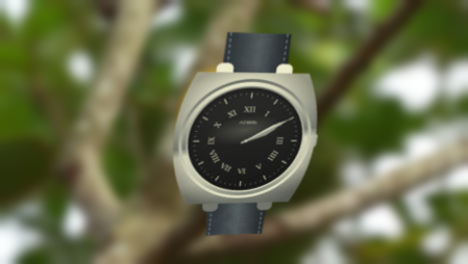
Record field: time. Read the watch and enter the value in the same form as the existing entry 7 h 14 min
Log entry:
2 h 10 min
